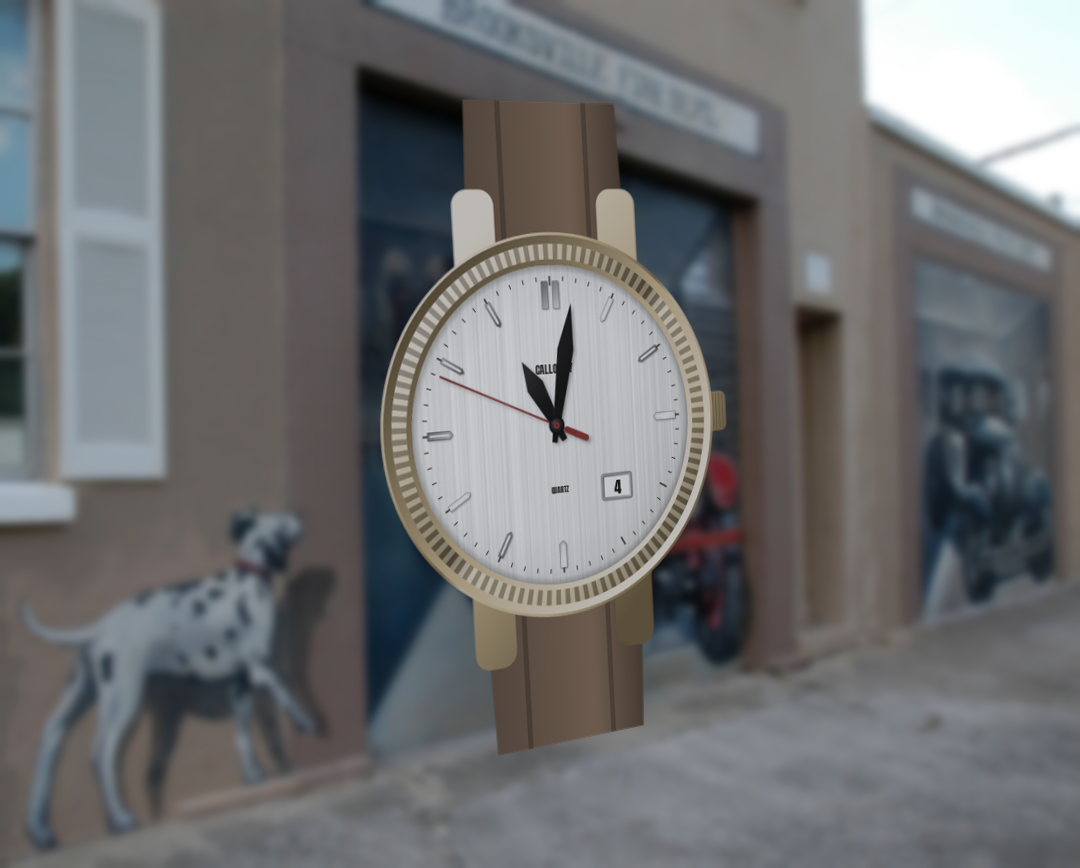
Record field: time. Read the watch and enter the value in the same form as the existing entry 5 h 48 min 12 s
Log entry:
11 h 01 min 49 s
